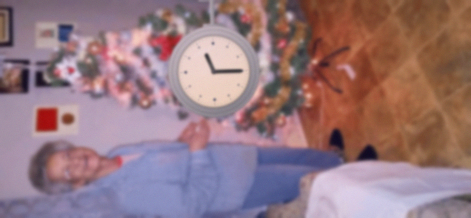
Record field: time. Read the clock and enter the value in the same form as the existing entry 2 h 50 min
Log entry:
11 h 15 min
